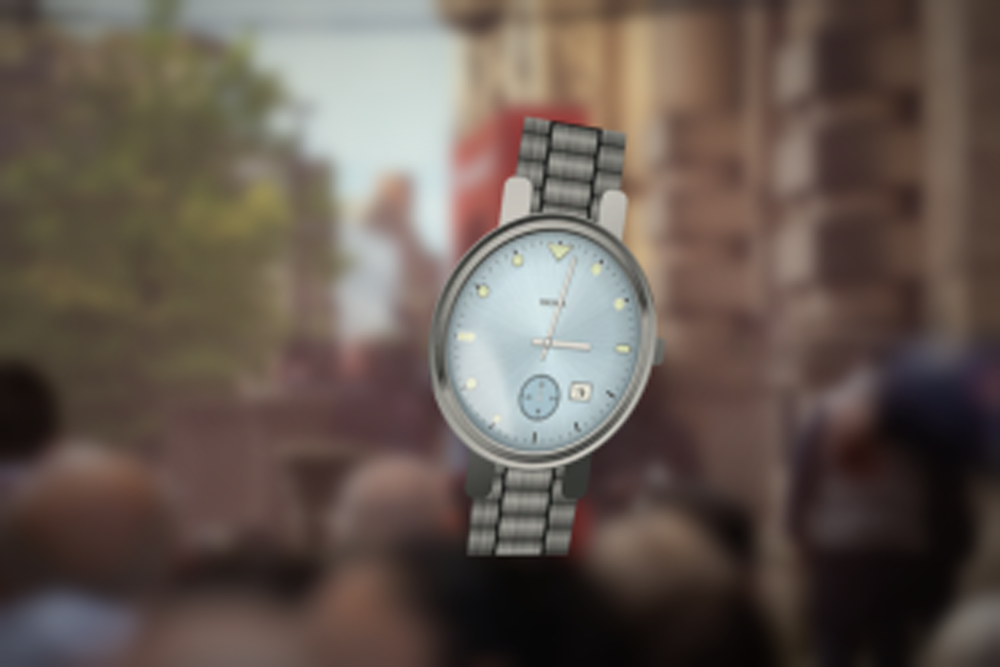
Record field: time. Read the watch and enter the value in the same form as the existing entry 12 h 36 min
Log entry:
3 h 02 min
